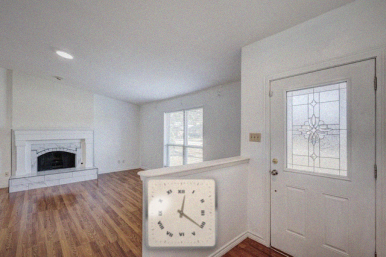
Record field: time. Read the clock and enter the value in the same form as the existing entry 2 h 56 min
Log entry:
12 h 21 min
